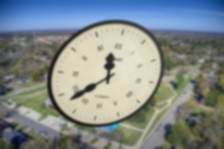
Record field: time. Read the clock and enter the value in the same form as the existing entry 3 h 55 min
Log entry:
11 h 38 min
